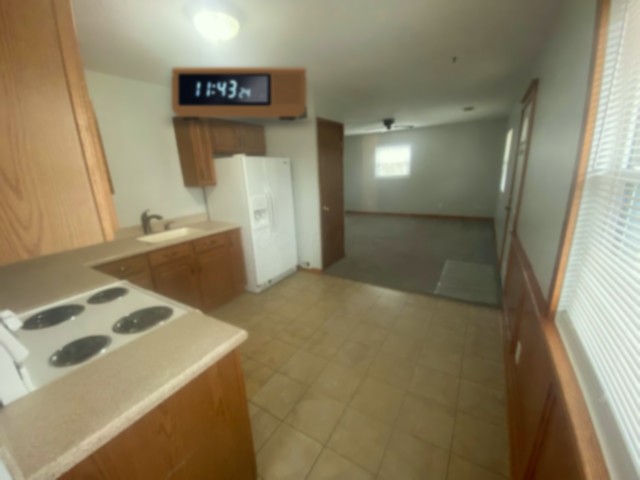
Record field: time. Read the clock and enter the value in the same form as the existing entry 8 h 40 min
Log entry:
11 h 43 min
